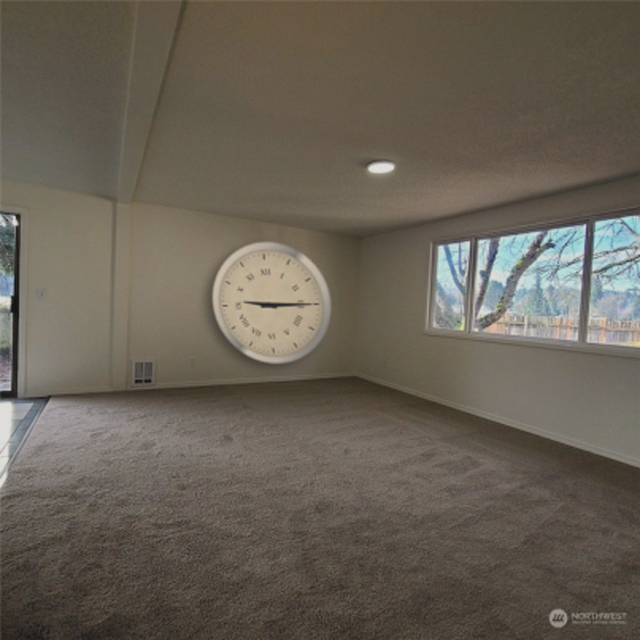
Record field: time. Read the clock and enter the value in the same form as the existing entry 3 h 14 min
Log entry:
9 h 15 min
